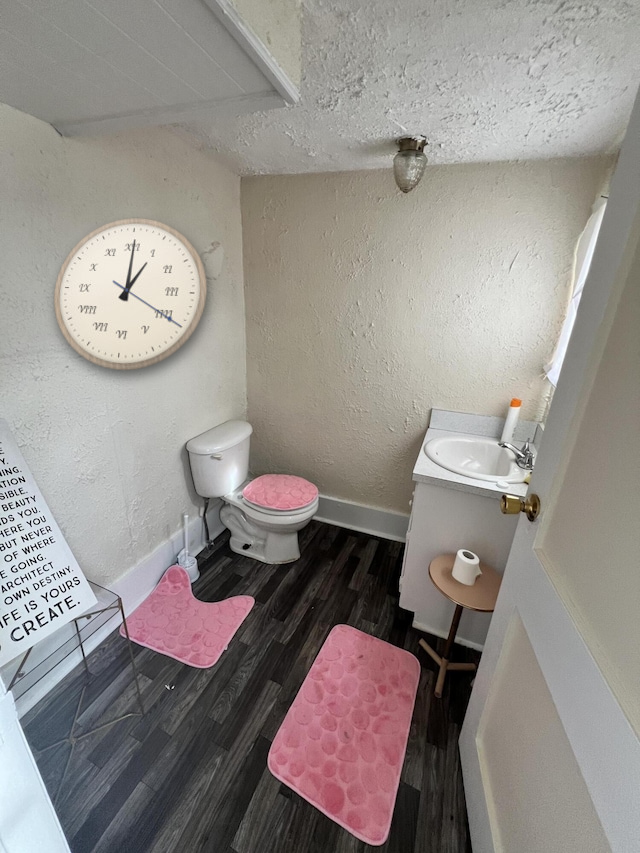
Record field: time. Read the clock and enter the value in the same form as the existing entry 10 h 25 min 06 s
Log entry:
1 h 00 min 20 s
